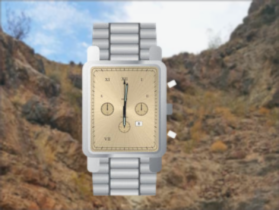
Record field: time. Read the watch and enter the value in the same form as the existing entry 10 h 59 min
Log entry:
6 h 01 min
